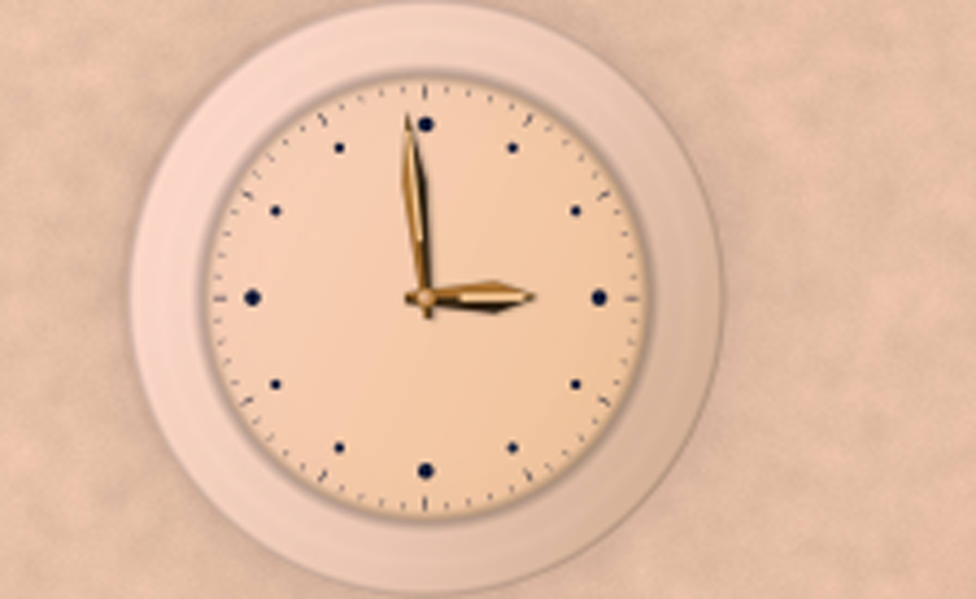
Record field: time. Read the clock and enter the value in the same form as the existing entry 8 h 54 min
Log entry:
2 h 59 min
